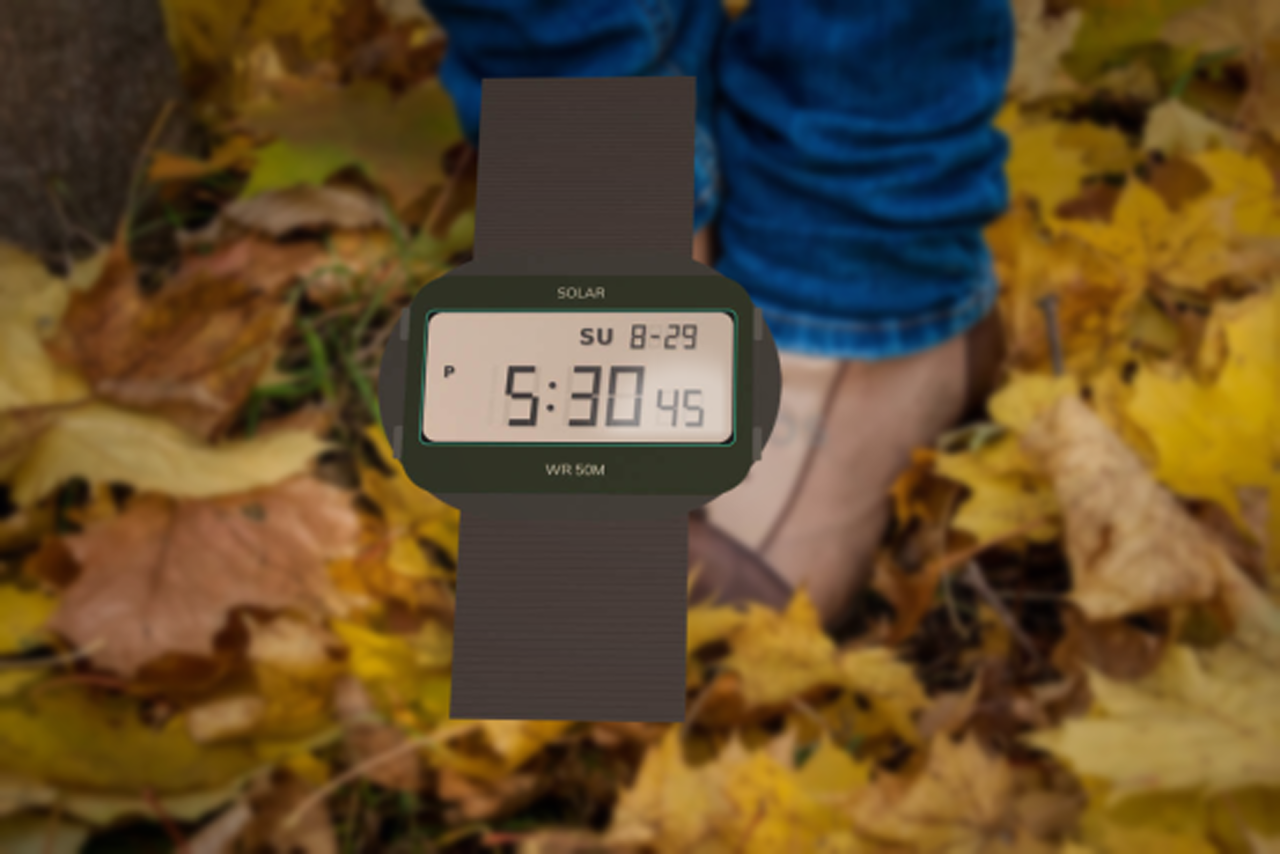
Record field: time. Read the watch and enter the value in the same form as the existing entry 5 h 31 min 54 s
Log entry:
5 h 30 min 45 s
